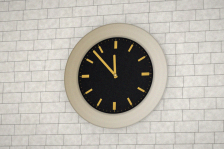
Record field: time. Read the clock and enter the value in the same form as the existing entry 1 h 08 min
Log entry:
11 h 53 min
